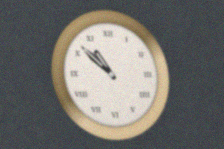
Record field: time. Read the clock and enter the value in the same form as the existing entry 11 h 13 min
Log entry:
10 h 52 min
